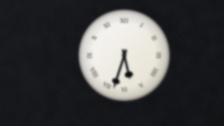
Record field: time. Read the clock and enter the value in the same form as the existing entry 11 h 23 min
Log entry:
5 h 33 min
